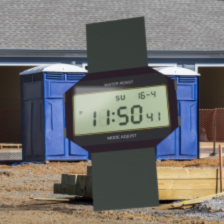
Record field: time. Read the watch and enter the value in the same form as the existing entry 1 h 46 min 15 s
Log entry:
11 h 50 min 41 s
